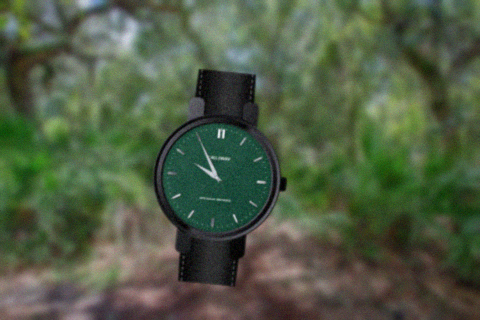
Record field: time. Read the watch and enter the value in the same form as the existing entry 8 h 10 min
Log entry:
9 h 55 min
